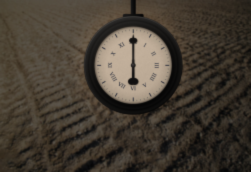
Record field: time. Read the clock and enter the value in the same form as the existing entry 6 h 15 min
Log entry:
6 h 00 min
